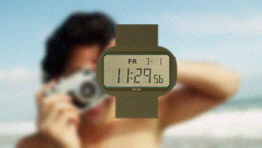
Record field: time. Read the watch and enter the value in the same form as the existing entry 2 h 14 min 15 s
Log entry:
11 h 29 min 56 s
